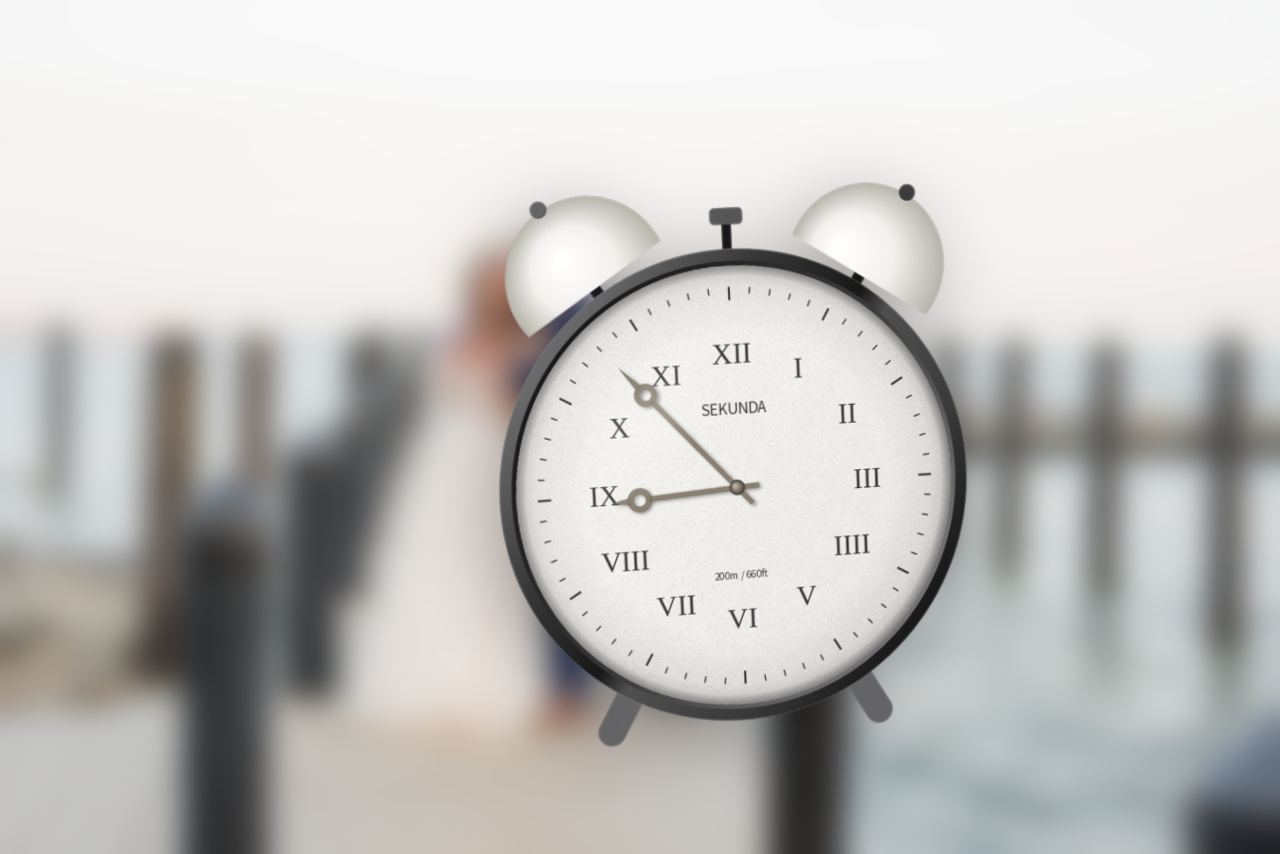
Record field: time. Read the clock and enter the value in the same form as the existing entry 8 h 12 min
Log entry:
8 h 53 min
